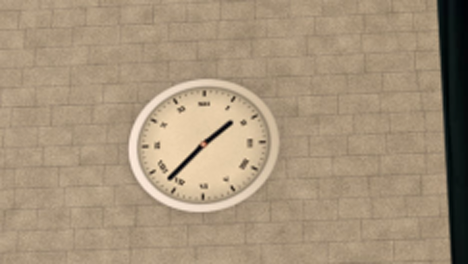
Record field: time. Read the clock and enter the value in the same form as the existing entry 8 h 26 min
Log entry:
1 h 37 min
